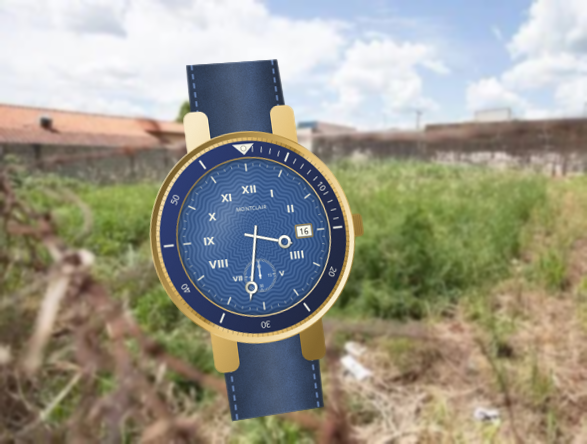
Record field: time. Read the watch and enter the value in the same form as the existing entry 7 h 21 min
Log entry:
3 h 32 min
